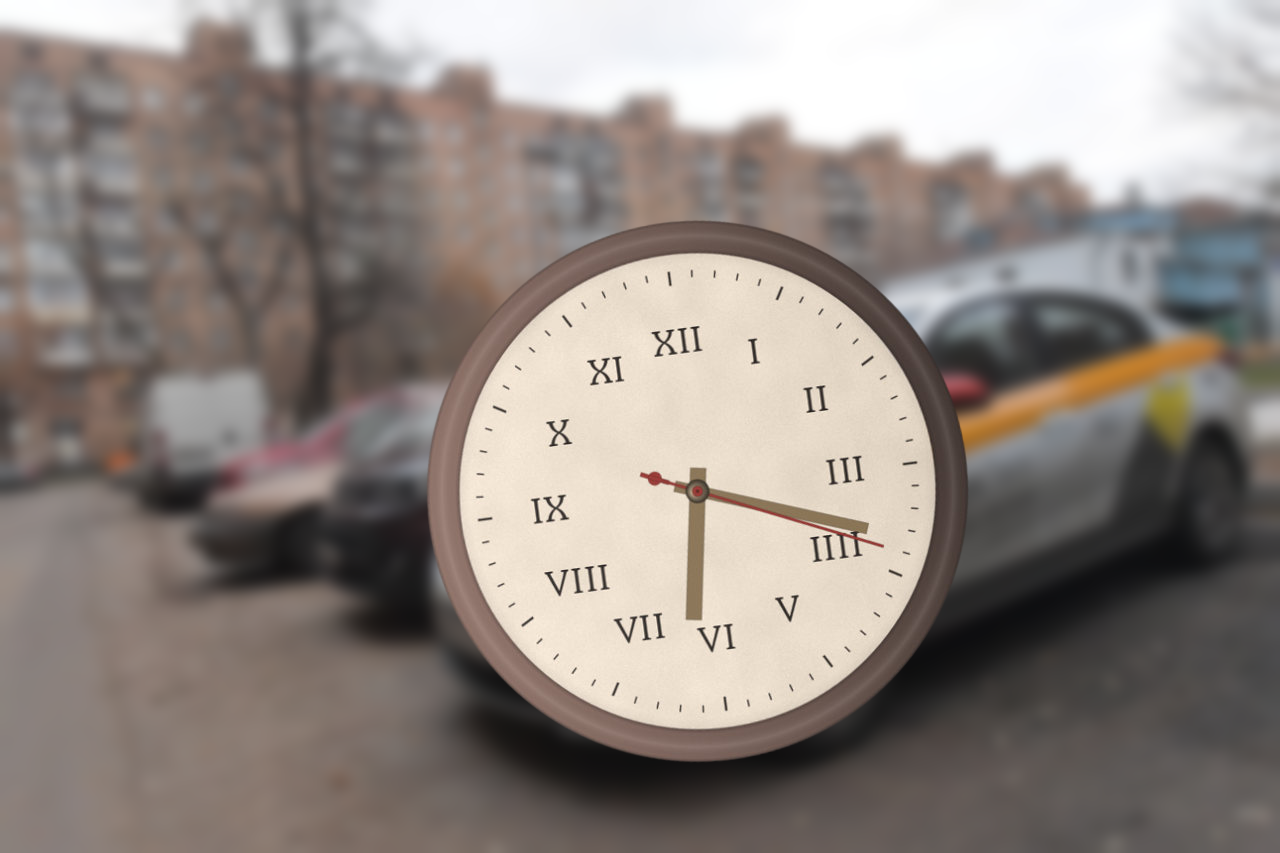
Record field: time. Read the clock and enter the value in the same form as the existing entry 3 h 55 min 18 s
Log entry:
6 h 18 min 19 s
